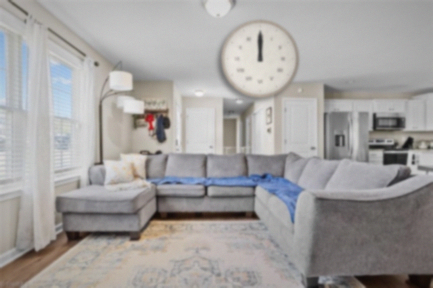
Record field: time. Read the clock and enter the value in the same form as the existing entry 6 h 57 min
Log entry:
12 h 00 min
